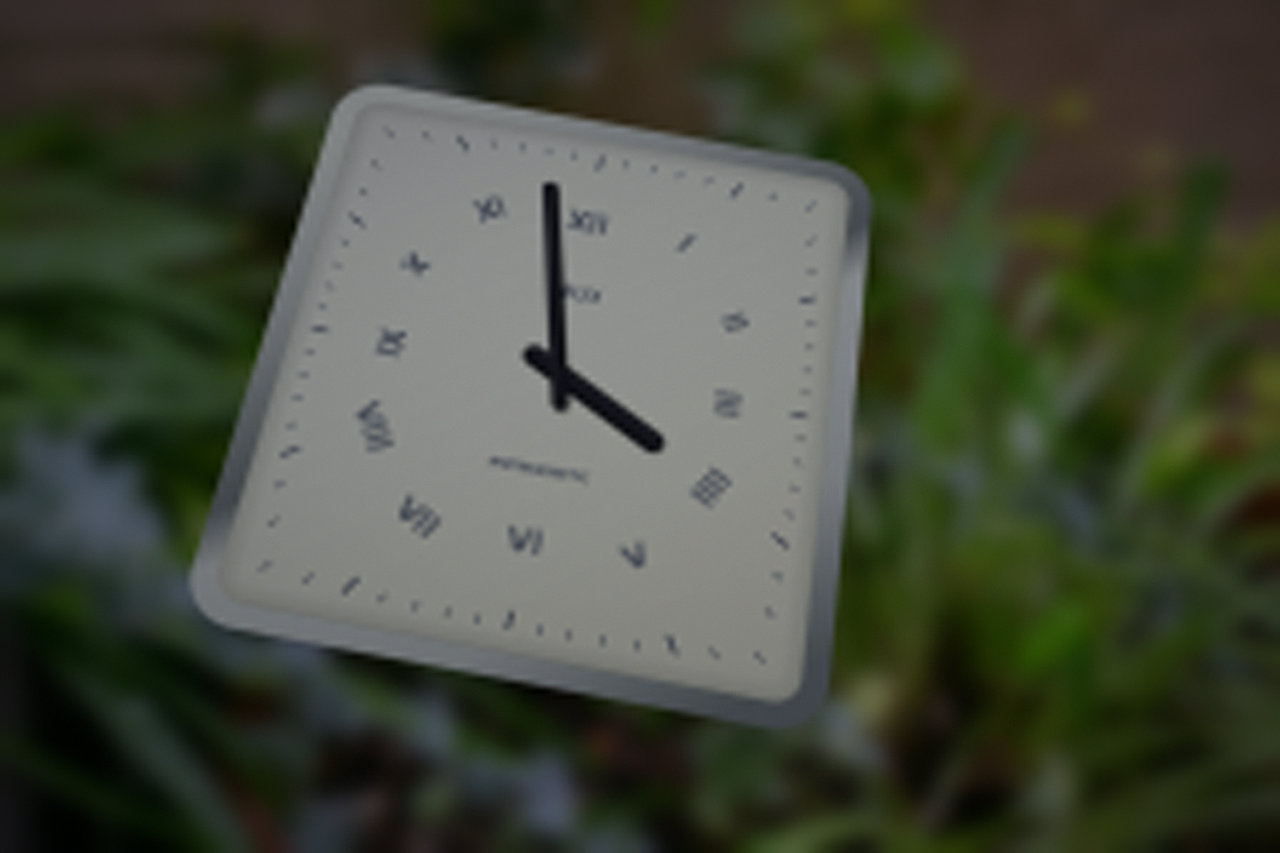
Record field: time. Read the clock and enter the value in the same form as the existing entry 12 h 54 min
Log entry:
3 h 58 min
